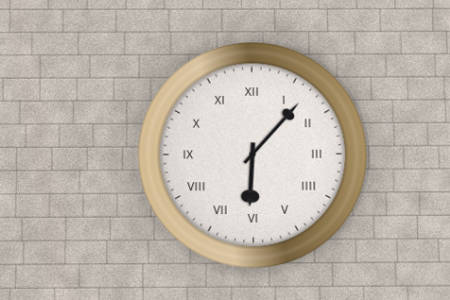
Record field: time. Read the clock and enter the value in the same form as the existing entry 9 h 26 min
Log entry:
6 h 07 min
